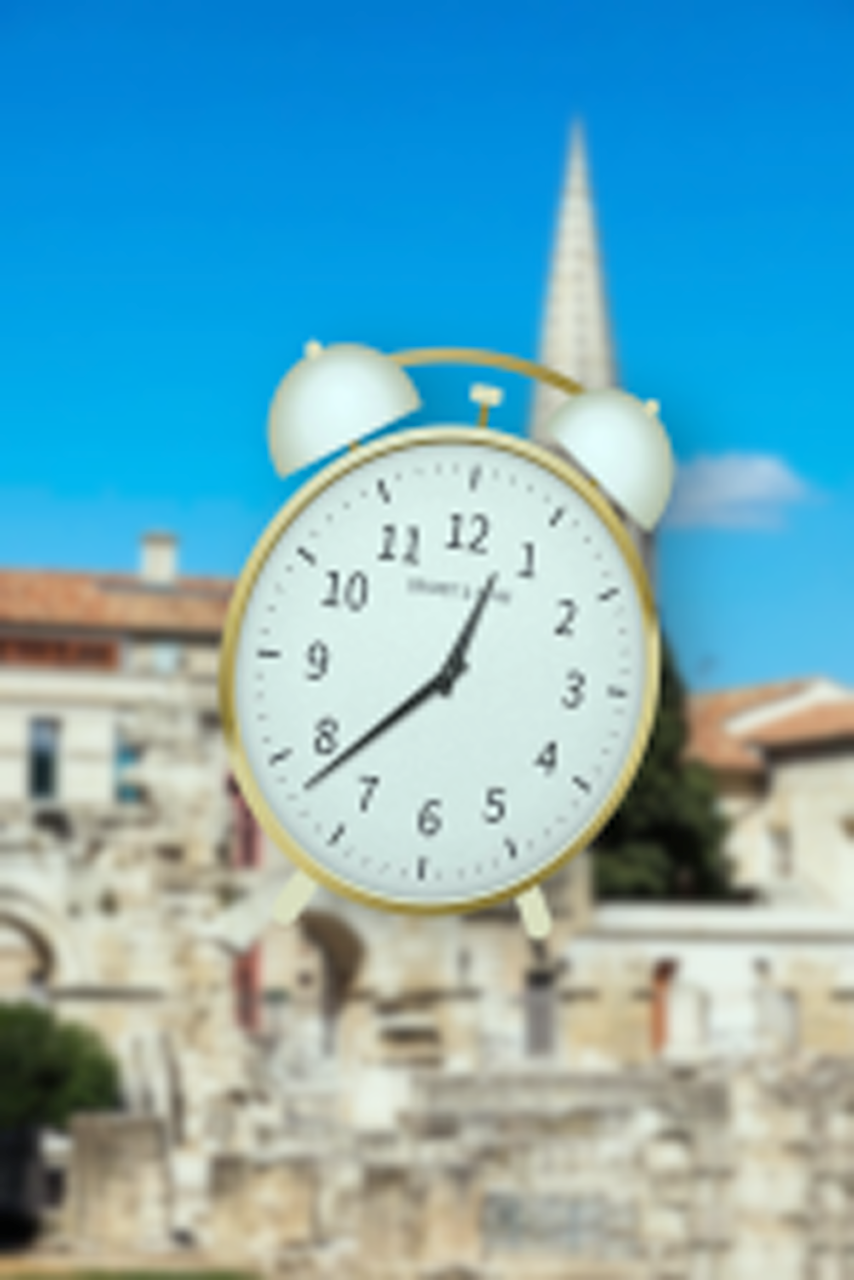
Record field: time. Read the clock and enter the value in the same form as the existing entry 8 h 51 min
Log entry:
12 h 38 min
